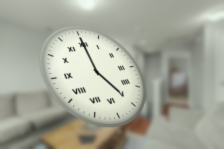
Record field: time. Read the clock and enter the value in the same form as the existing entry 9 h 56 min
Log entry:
5 h 00 min
